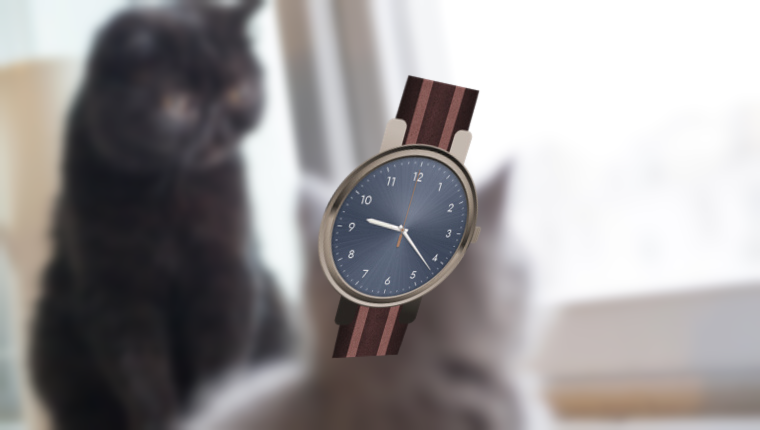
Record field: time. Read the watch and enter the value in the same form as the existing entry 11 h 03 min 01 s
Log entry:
9 h 22 min 00 s
